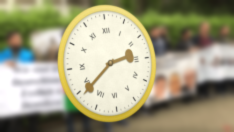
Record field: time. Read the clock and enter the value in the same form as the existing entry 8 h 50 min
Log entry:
2 h 39 min
